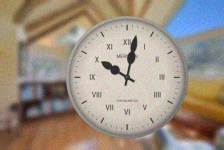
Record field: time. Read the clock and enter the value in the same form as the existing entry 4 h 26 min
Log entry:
10 h 02 min
